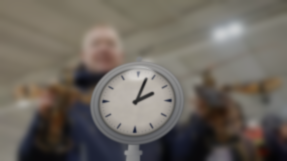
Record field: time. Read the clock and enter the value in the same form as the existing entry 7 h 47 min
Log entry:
2 h 03 min
